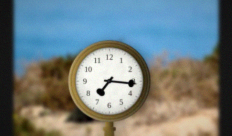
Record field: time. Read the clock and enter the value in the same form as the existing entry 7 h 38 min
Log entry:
7 h 16 min
